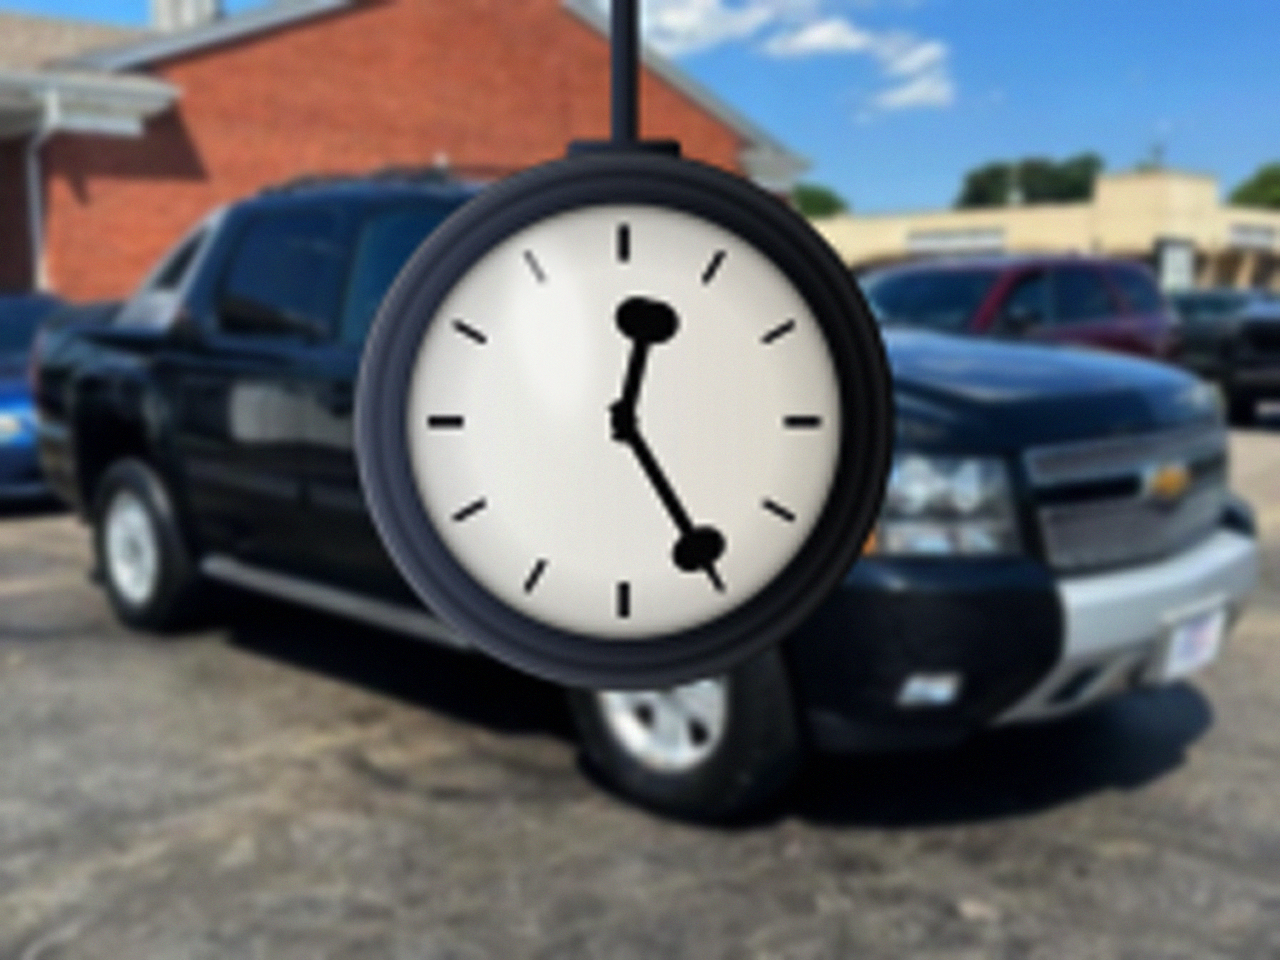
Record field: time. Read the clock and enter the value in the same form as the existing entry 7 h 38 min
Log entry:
12 h 25 min
